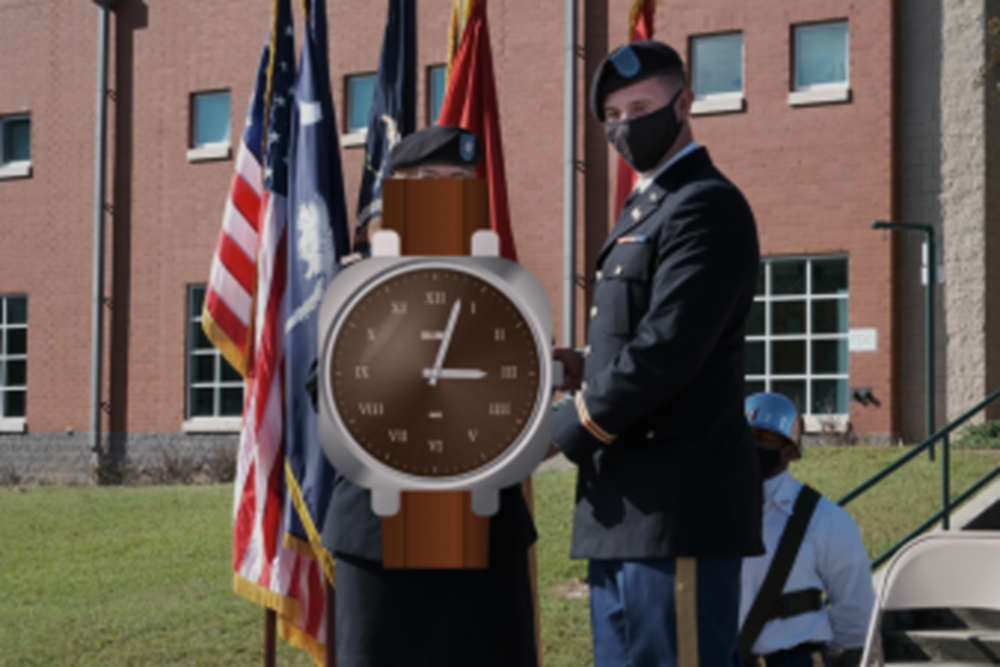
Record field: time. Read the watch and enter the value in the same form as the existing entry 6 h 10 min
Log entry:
3 h 03 min
